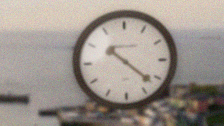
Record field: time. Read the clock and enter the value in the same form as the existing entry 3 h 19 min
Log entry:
10 h 22 min
